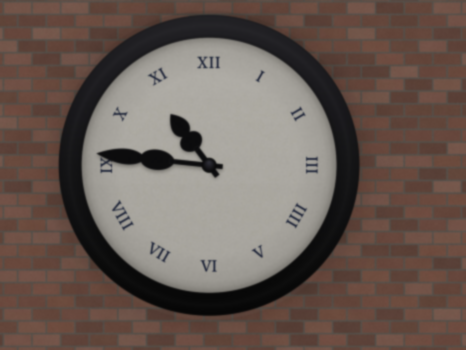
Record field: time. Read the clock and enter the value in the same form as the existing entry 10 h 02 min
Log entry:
10 h 46 min
